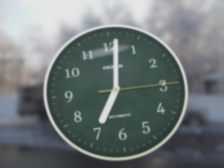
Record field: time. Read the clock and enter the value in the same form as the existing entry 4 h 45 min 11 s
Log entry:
7 h 01 min 15 s
